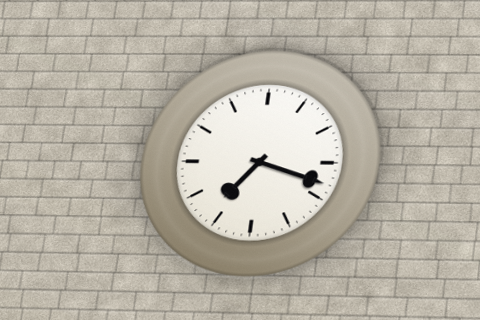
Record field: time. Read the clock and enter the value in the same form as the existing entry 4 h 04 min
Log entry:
7 h 18 min
